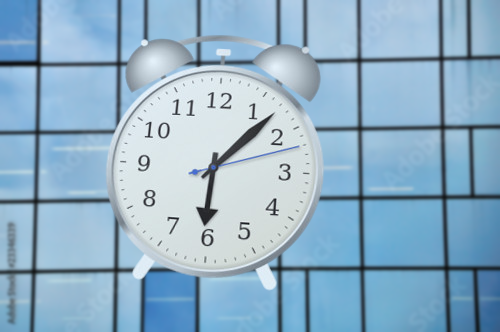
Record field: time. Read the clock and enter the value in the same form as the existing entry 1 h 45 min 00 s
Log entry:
6 h 07 min 12 s
